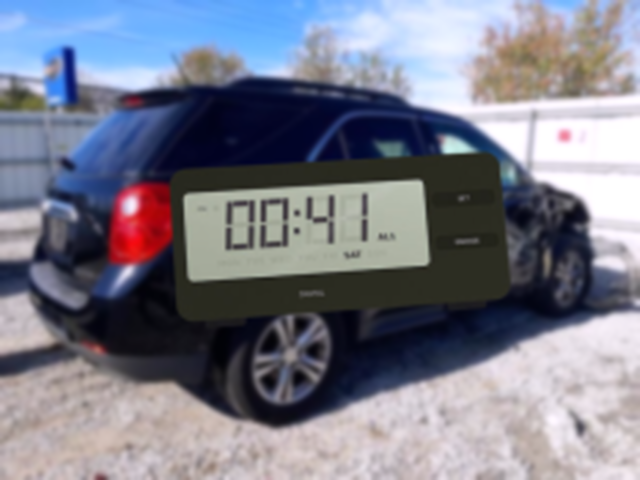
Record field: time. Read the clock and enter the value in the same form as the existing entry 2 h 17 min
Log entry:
0 h 41 min
